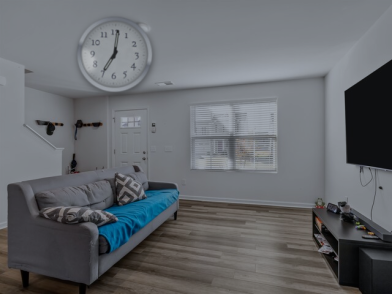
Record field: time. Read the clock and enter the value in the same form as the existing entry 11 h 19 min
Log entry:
7 h 01 min
